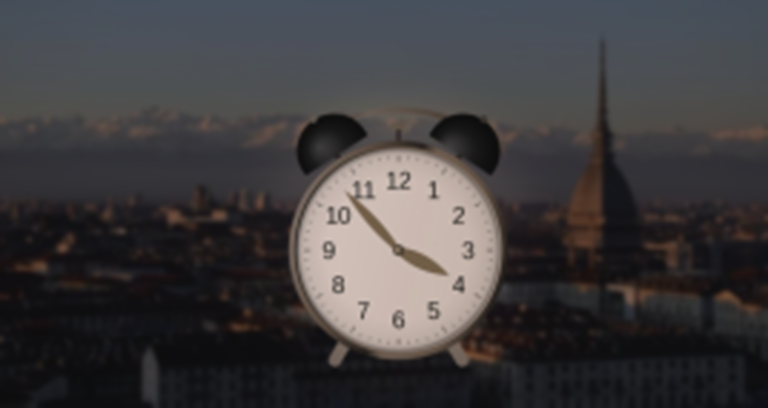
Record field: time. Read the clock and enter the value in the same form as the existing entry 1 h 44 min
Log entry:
3 h 53 min
